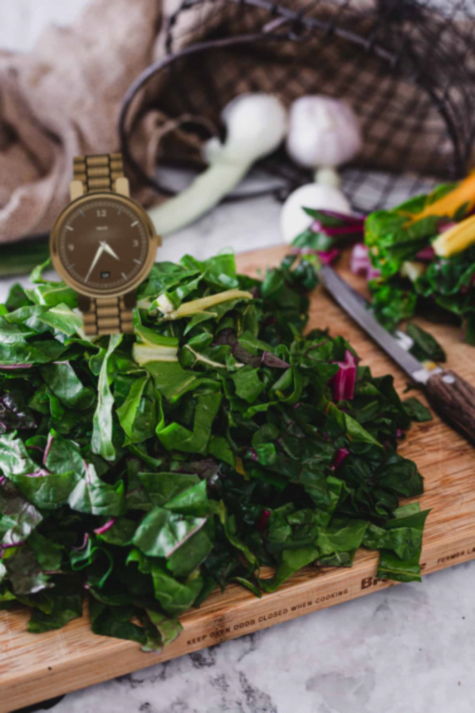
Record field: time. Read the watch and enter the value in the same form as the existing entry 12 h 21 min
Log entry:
4 h 35 min
